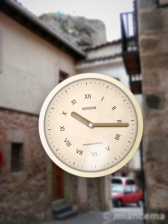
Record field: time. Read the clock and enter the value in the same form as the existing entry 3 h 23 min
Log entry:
10 h 16 min
